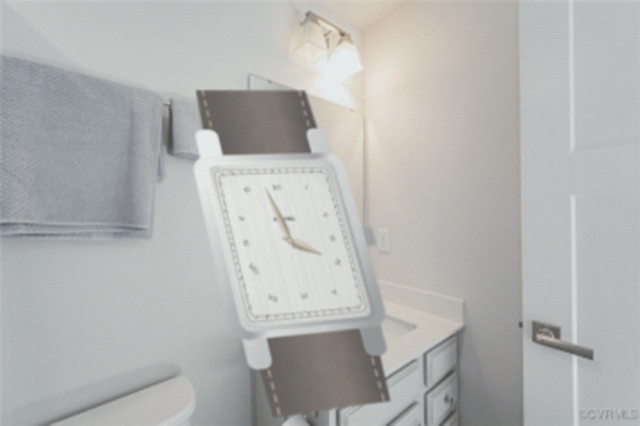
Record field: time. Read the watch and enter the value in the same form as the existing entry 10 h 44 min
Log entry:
3 h 58 min
